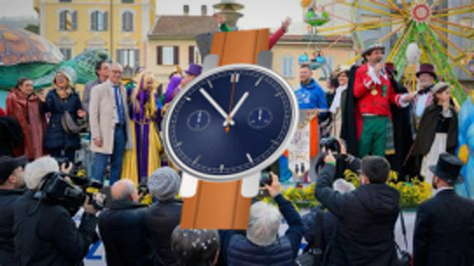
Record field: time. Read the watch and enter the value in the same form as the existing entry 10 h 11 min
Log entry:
12 h 53 min
